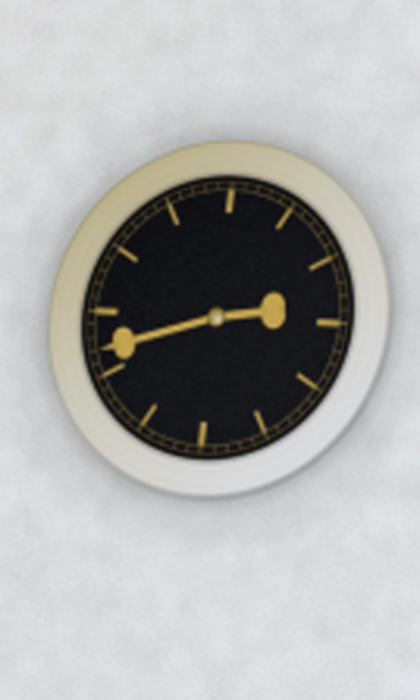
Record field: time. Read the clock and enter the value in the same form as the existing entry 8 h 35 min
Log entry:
2 h 42 min
